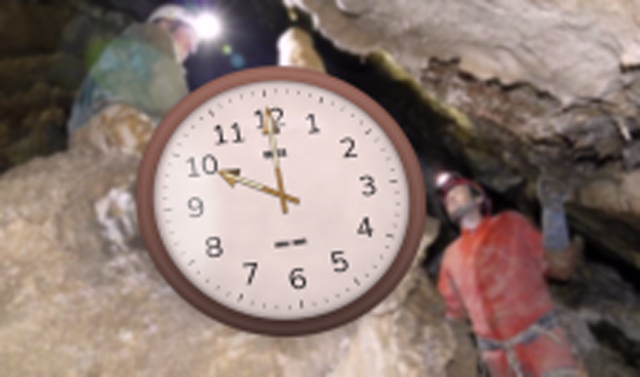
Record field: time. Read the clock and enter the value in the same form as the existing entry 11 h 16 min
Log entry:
10 h 00 min
